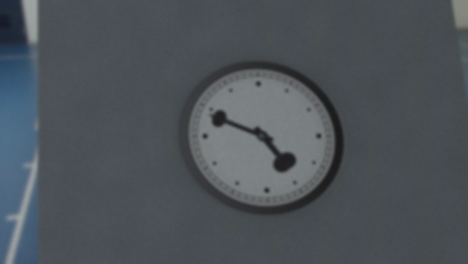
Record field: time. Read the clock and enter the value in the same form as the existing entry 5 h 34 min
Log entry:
4 h 49 min
